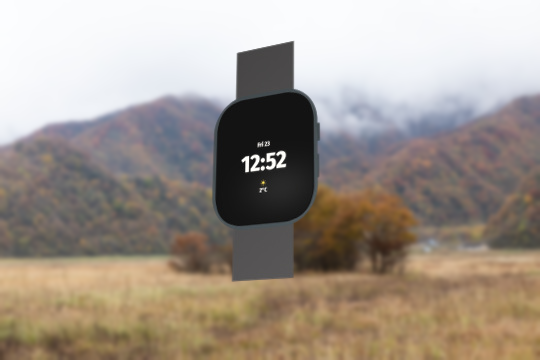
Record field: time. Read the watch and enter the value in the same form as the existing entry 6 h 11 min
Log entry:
12 h 52 min
